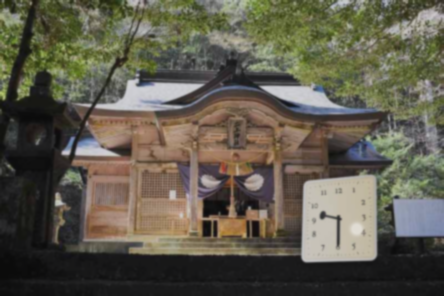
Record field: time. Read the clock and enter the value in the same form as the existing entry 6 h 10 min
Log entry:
9 h 30 min
